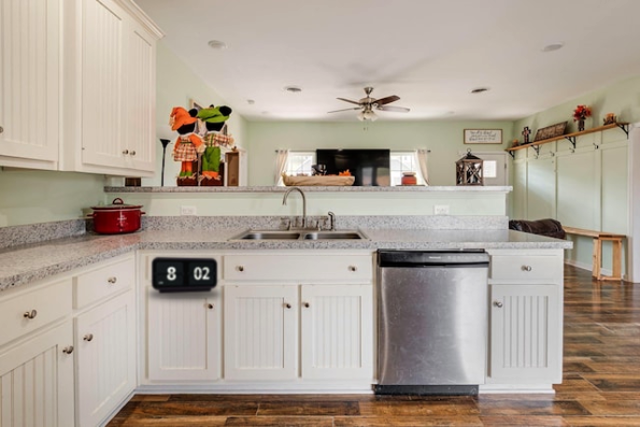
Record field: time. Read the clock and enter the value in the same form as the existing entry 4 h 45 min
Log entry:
8 h 02 min
